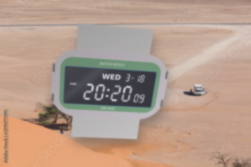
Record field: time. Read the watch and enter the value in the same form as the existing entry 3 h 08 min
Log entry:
20 h 20 min
